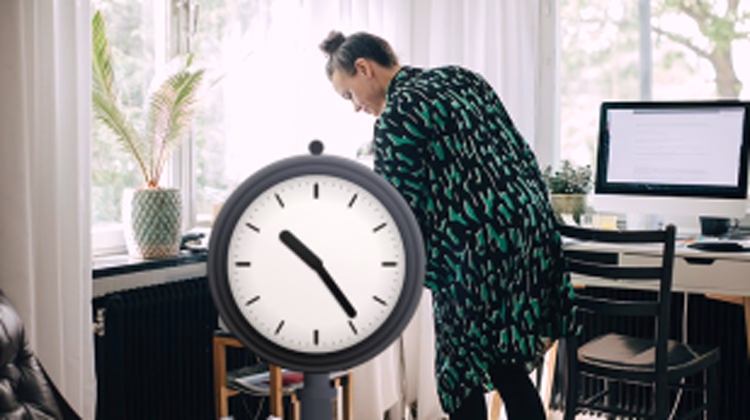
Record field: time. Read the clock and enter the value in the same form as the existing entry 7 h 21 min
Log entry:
10 h 24 min
